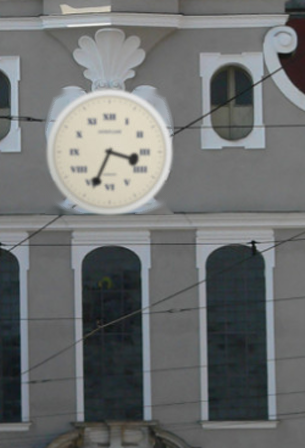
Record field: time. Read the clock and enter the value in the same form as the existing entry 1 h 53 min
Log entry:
3 h 34 min
